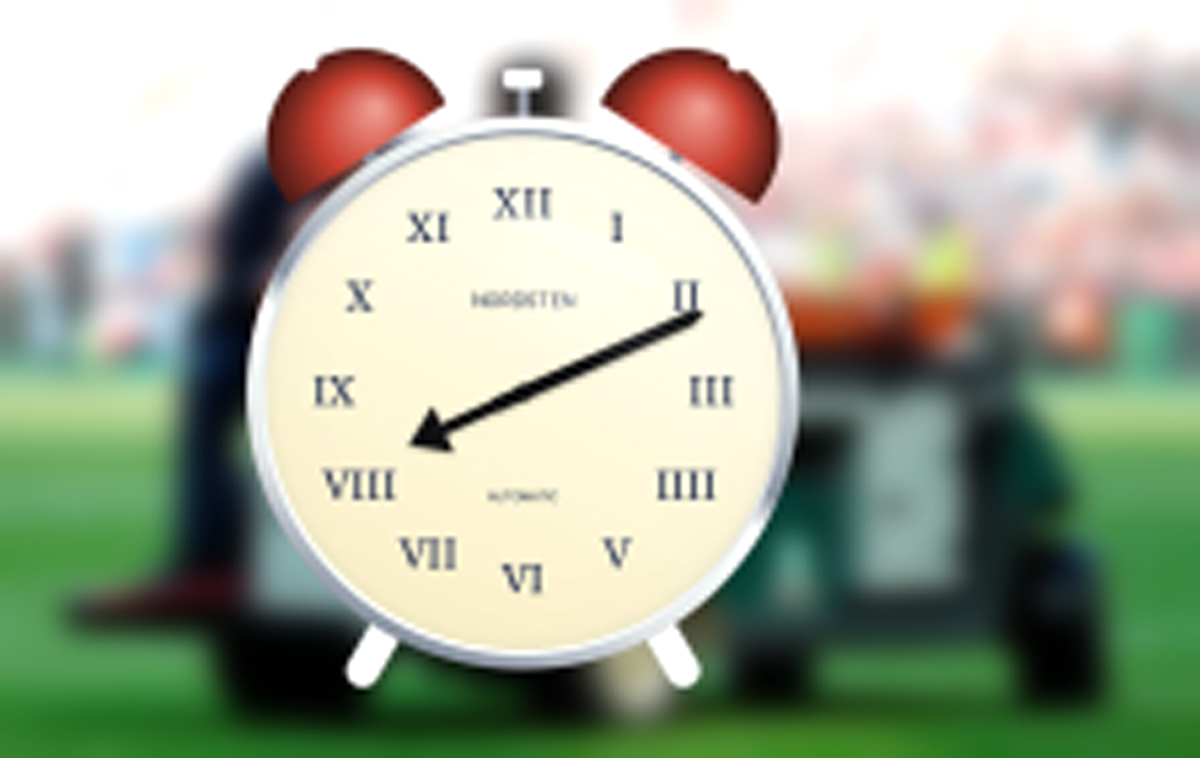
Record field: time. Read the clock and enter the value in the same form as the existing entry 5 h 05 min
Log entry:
8 h 11 min
